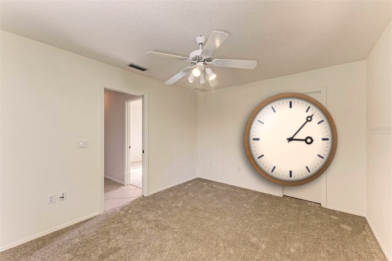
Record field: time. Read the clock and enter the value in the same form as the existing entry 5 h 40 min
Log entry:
3 h 07 min
